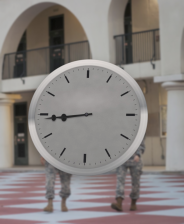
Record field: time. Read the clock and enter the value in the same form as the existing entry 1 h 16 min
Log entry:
8 h 44 min
